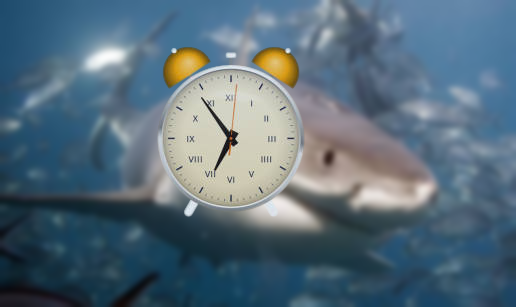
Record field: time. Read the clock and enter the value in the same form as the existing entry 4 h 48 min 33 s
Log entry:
6 h 54 min 01 s
